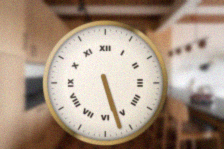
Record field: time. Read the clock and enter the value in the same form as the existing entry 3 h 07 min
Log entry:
5 h 27 min
